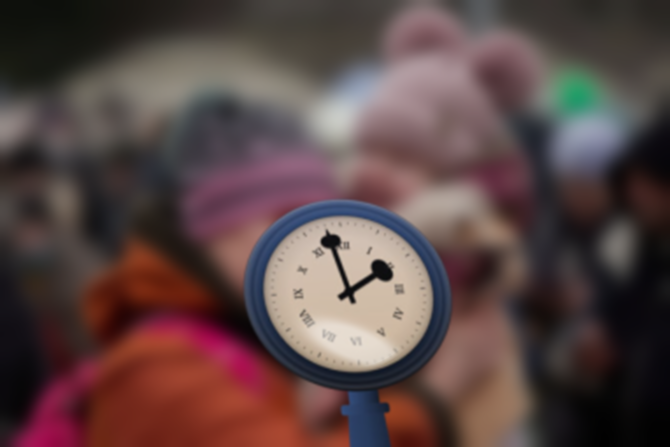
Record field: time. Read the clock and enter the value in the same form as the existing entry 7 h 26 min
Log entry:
1 h 58 min
